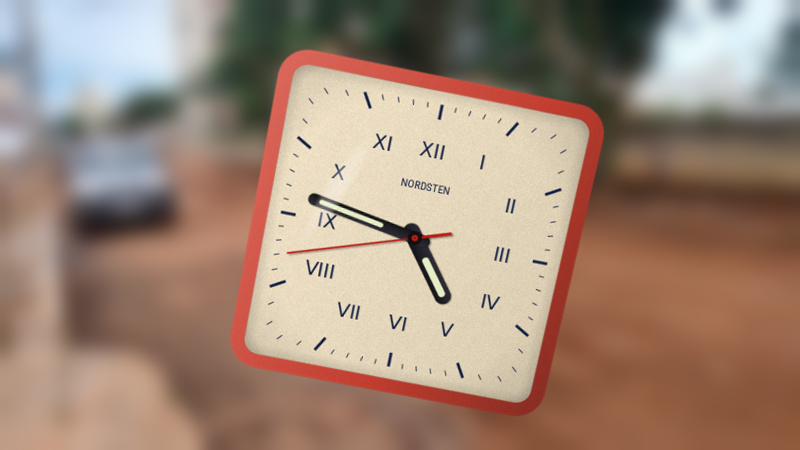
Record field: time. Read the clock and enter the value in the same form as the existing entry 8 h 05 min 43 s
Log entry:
4 h 46 min 42 s
